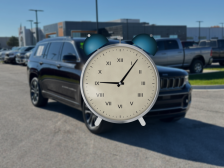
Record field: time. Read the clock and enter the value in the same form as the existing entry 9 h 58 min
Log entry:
9 h 06 min
